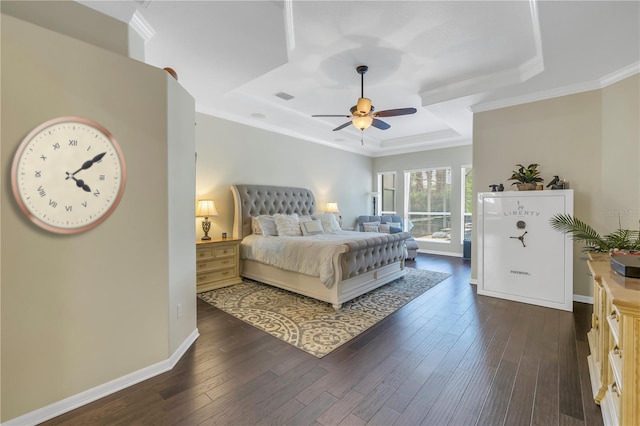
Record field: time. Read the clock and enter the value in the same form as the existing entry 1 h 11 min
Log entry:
4 h 09 min
